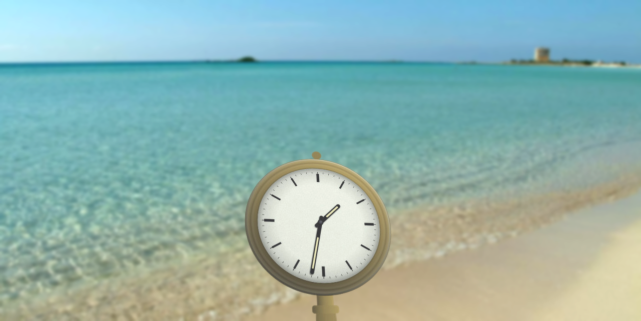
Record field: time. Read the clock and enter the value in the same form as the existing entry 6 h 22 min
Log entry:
1 h 32 min
